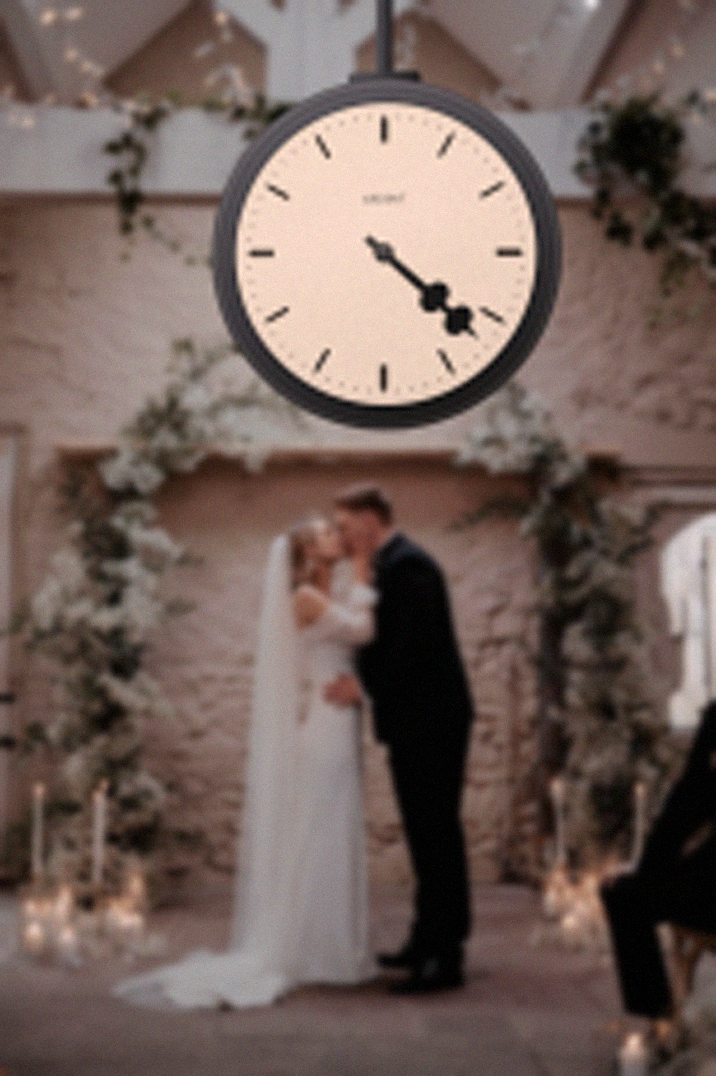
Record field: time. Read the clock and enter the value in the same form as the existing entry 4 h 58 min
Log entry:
4 h 22 min
